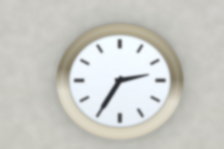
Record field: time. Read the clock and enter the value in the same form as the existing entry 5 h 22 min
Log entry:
2 h 35 min
